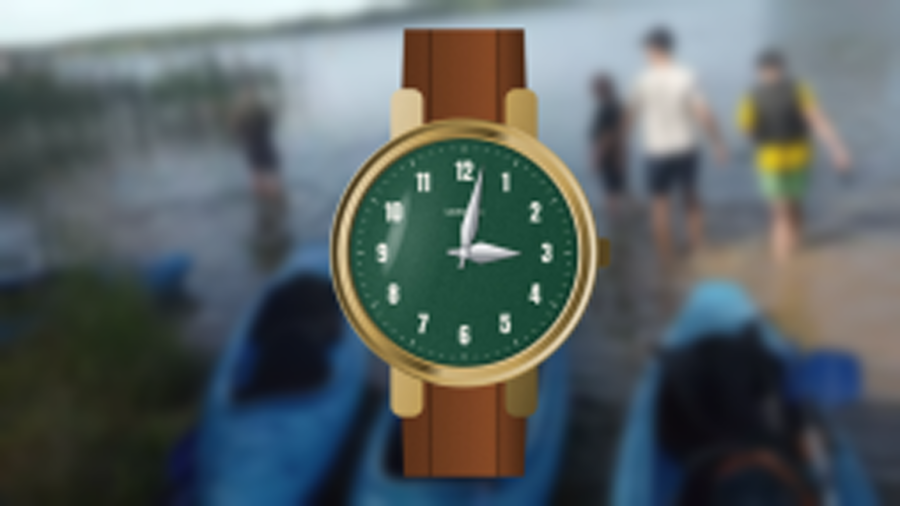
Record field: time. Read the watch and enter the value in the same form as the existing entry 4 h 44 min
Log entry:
3 h 02 min
